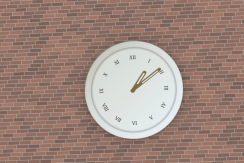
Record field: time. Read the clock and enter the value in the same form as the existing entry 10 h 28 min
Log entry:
1 h 09 min
